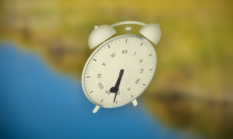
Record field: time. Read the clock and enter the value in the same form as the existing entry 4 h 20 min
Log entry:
6 h 31 min
